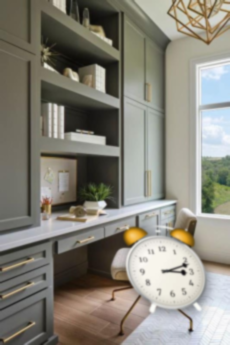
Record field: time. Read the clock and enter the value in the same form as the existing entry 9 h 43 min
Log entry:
3 h 12 min
